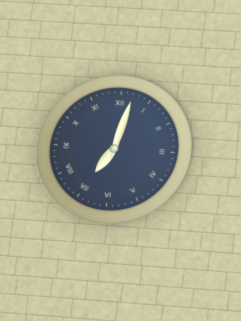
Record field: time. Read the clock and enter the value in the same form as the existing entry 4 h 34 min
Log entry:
7 h 02 min
